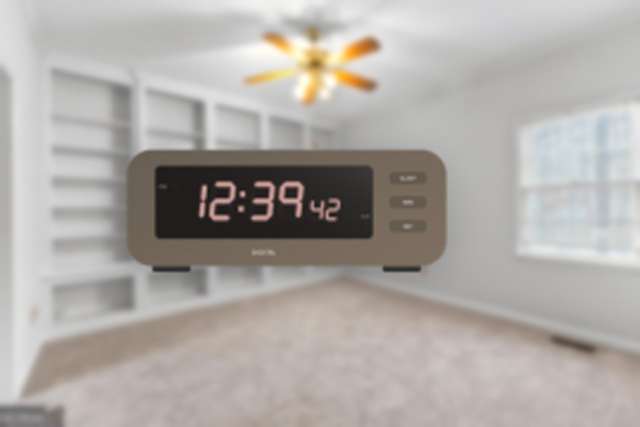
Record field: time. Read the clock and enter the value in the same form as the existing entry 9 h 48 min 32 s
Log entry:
12 h 39 min 42 s
